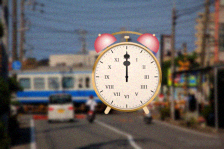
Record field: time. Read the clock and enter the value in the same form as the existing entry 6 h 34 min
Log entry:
12 h 00 min
